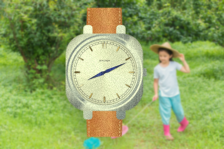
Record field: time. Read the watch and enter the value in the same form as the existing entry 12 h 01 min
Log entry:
8 h 11 min
